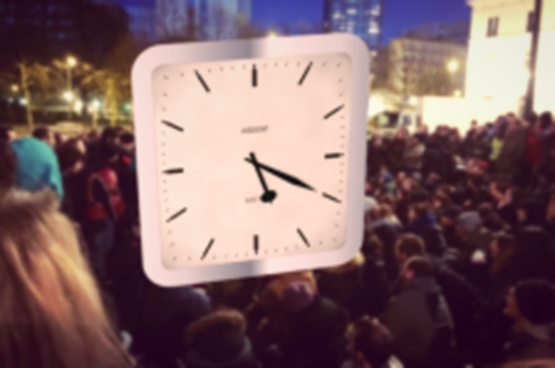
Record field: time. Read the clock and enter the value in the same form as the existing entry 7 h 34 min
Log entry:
5 h 20 min
